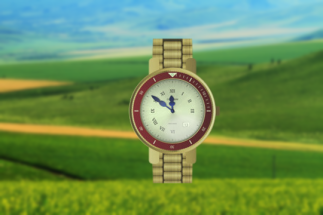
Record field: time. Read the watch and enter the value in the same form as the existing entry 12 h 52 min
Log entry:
11 h 51 min
